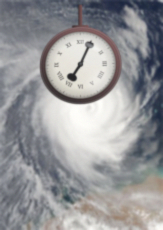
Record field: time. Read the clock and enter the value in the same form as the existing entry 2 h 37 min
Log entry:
7 h 04 min
